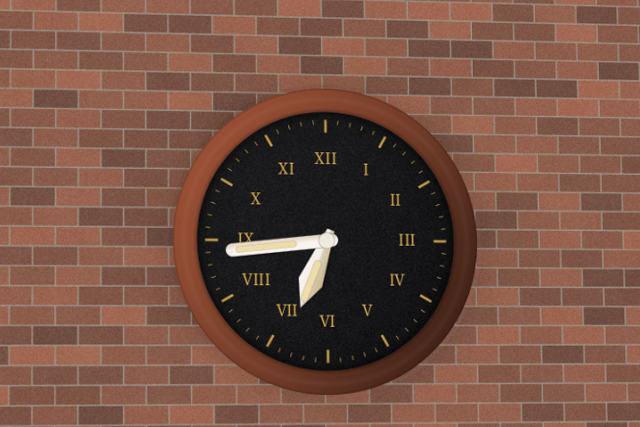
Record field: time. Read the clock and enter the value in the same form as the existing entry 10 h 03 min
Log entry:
6 h 44 min
